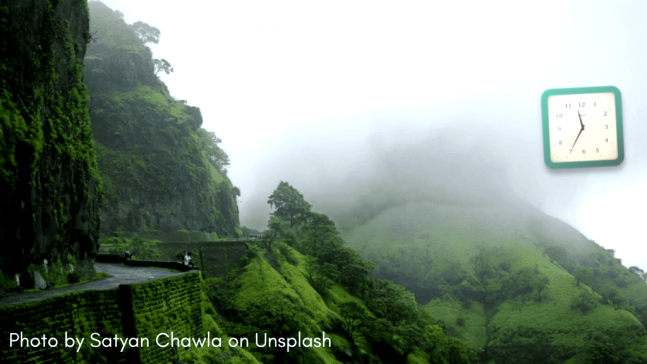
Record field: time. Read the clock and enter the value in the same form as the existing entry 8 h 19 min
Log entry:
11 h 35 min
